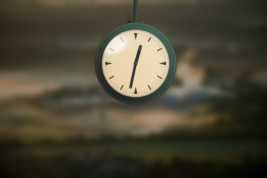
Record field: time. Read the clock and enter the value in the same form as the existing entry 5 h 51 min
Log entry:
12 h 32 min
